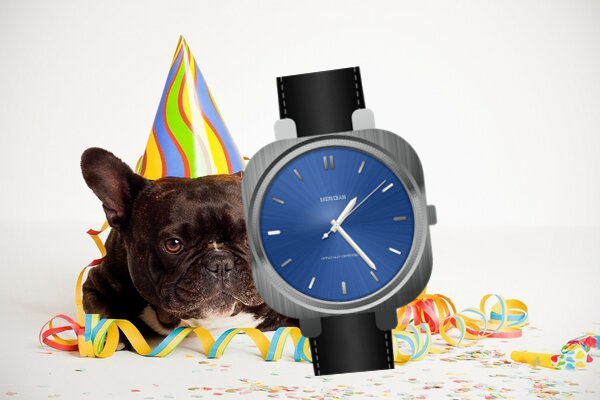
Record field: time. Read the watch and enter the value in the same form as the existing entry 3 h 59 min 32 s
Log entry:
1 h 24 min 09 s
